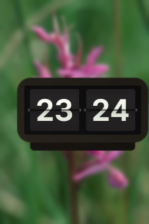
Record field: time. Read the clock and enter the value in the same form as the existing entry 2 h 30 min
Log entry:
23 h 24 min
